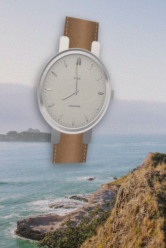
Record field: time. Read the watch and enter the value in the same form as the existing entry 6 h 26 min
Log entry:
7 h 59 min
